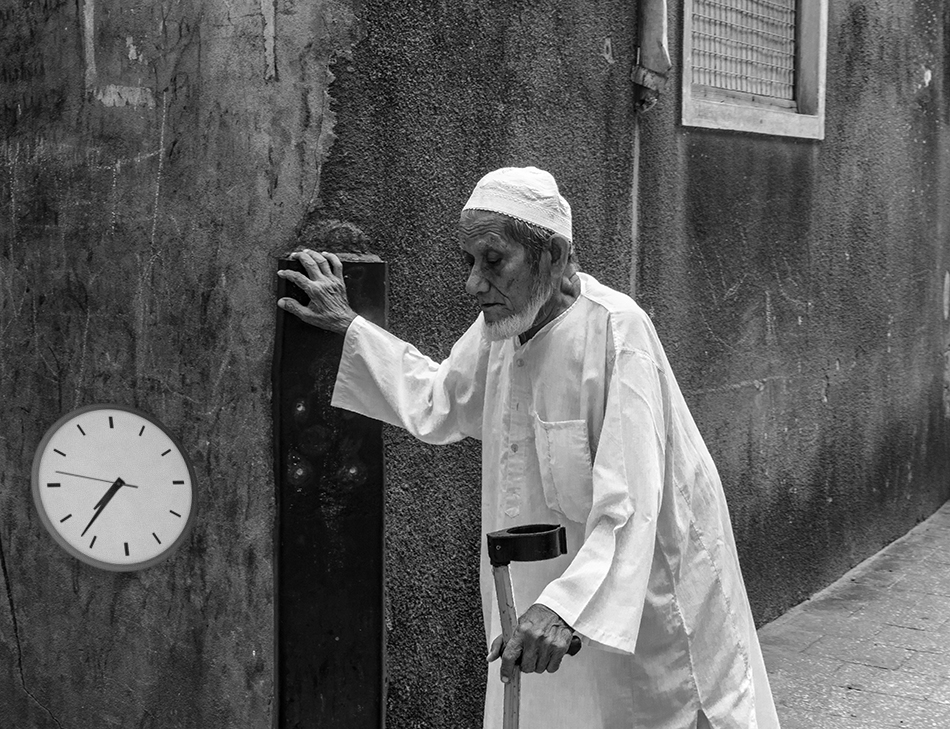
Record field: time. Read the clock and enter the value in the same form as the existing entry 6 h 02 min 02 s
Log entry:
7 h 36 min 47 s
